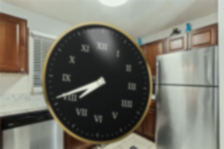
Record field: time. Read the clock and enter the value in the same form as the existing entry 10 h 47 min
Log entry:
7 h 41 min
